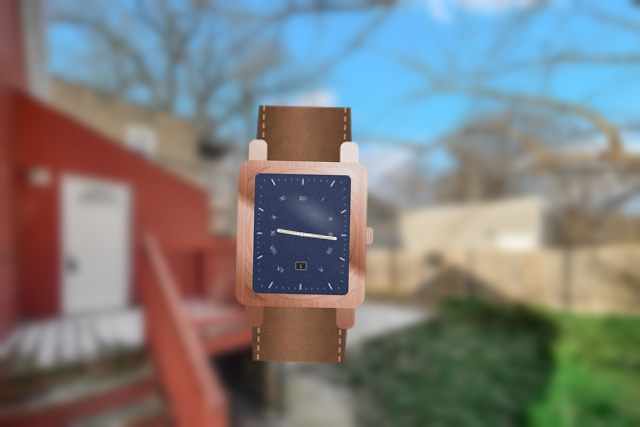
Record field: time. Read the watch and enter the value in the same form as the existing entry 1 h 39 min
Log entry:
9 h 16 min
